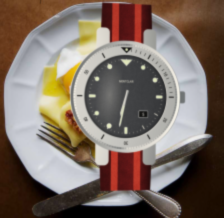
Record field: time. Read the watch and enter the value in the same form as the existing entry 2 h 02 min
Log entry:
6 h 32 min
